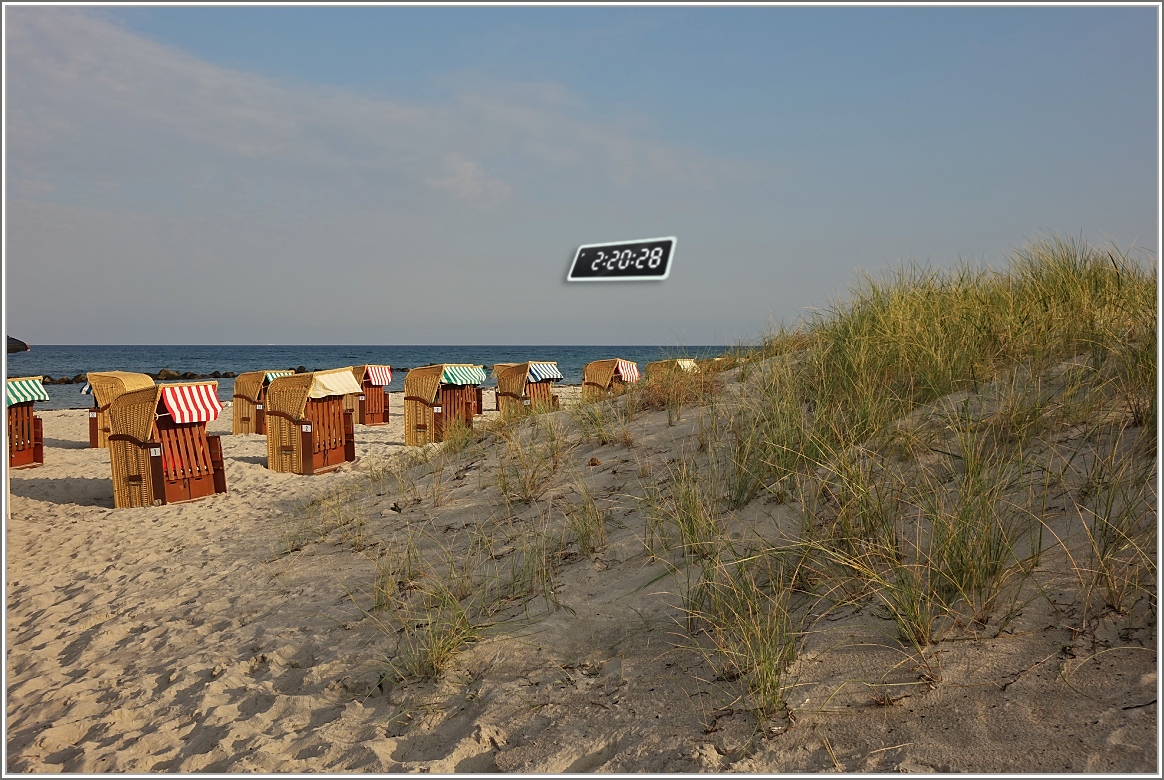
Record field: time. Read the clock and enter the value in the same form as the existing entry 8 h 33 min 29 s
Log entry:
2 h 20 min 28 s
